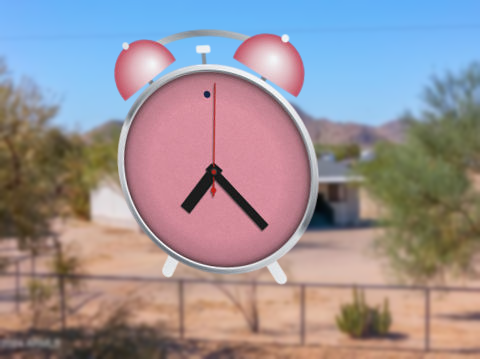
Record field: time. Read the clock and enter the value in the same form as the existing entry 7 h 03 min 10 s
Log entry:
7 h 23 min 01 s
